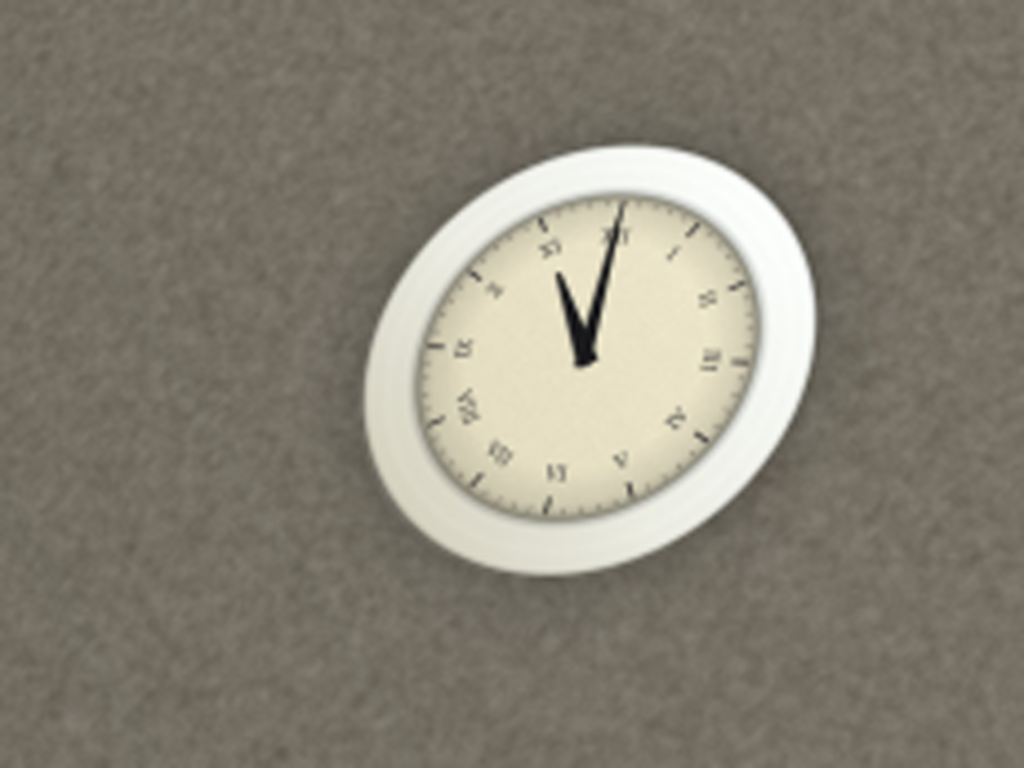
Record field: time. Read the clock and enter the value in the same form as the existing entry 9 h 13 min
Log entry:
11 h 00 min
